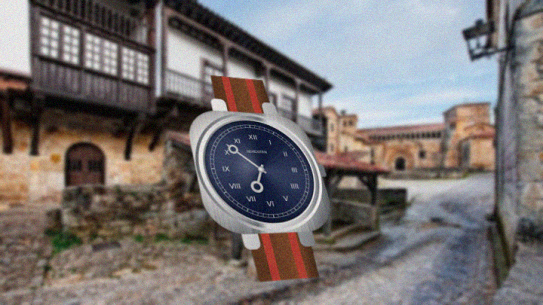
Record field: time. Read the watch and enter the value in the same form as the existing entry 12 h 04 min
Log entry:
6 h 52 min
